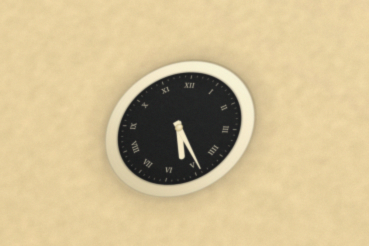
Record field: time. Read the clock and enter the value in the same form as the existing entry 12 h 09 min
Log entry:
5 h 24 min
